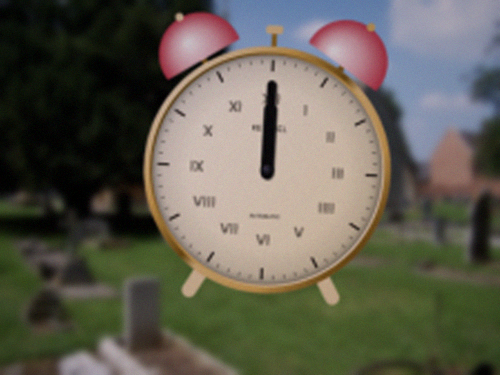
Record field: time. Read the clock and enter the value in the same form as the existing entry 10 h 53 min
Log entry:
12 h 00 min
